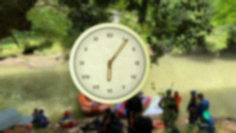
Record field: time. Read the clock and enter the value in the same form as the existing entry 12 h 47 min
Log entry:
6 h 06 min
